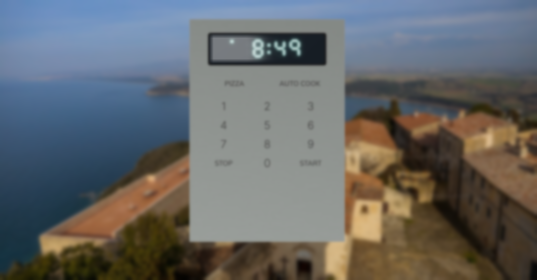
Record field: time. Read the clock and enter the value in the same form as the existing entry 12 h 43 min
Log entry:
8 h 49 min
